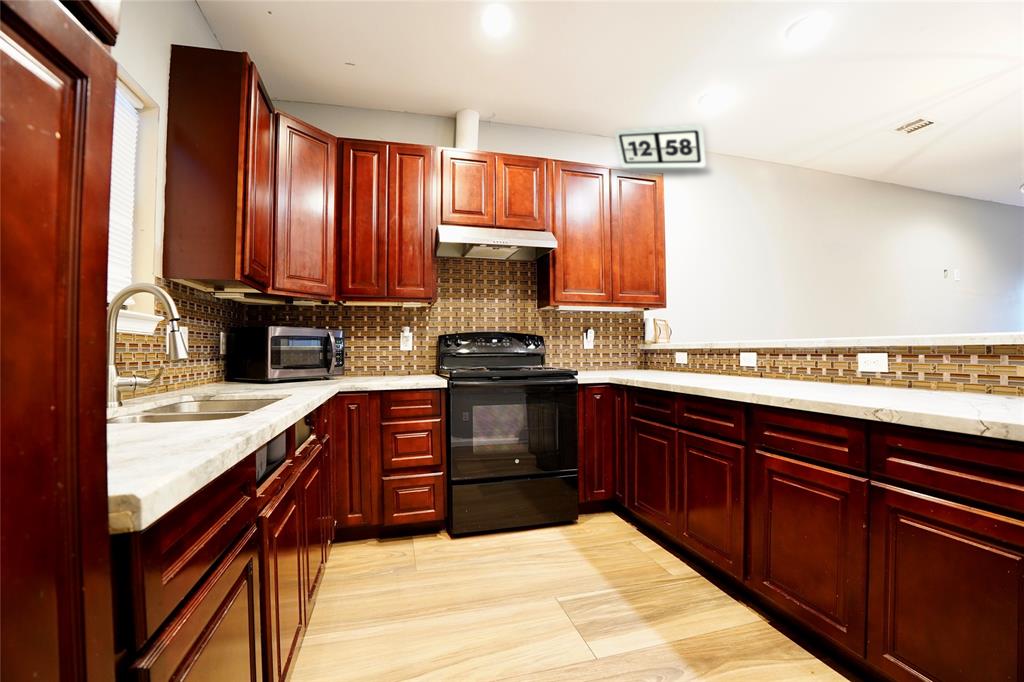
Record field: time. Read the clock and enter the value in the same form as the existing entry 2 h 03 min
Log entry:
12 h 58 min
